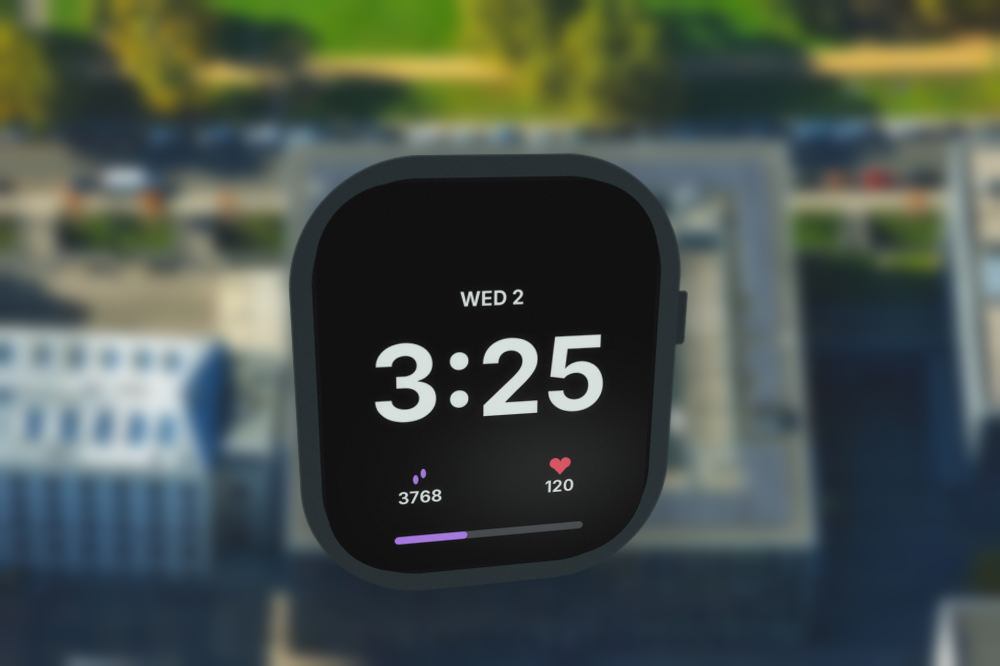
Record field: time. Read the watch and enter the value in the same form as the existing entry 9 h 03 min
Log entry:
3 h 25 min
